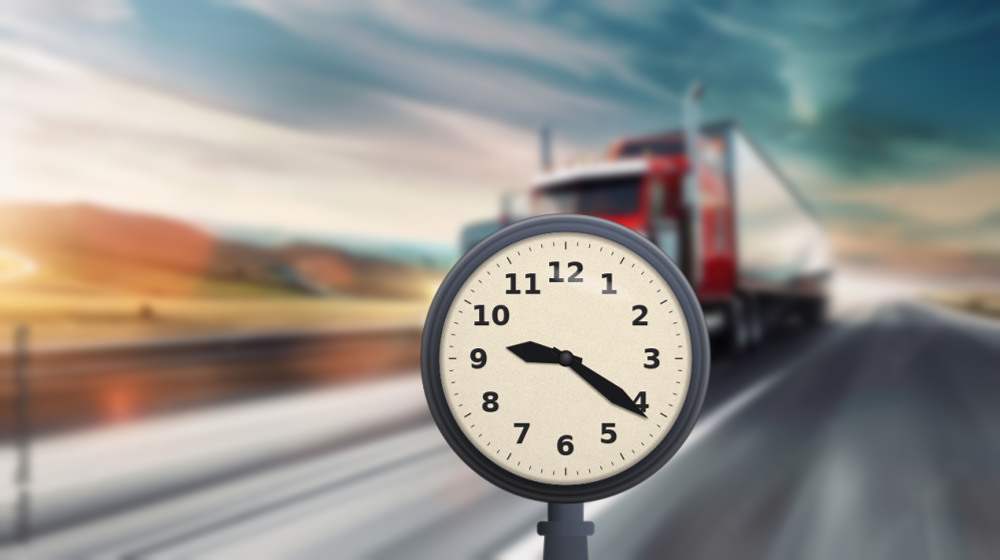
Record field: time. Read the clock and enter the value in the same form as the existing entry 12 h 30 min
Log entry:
9 h 21 min
